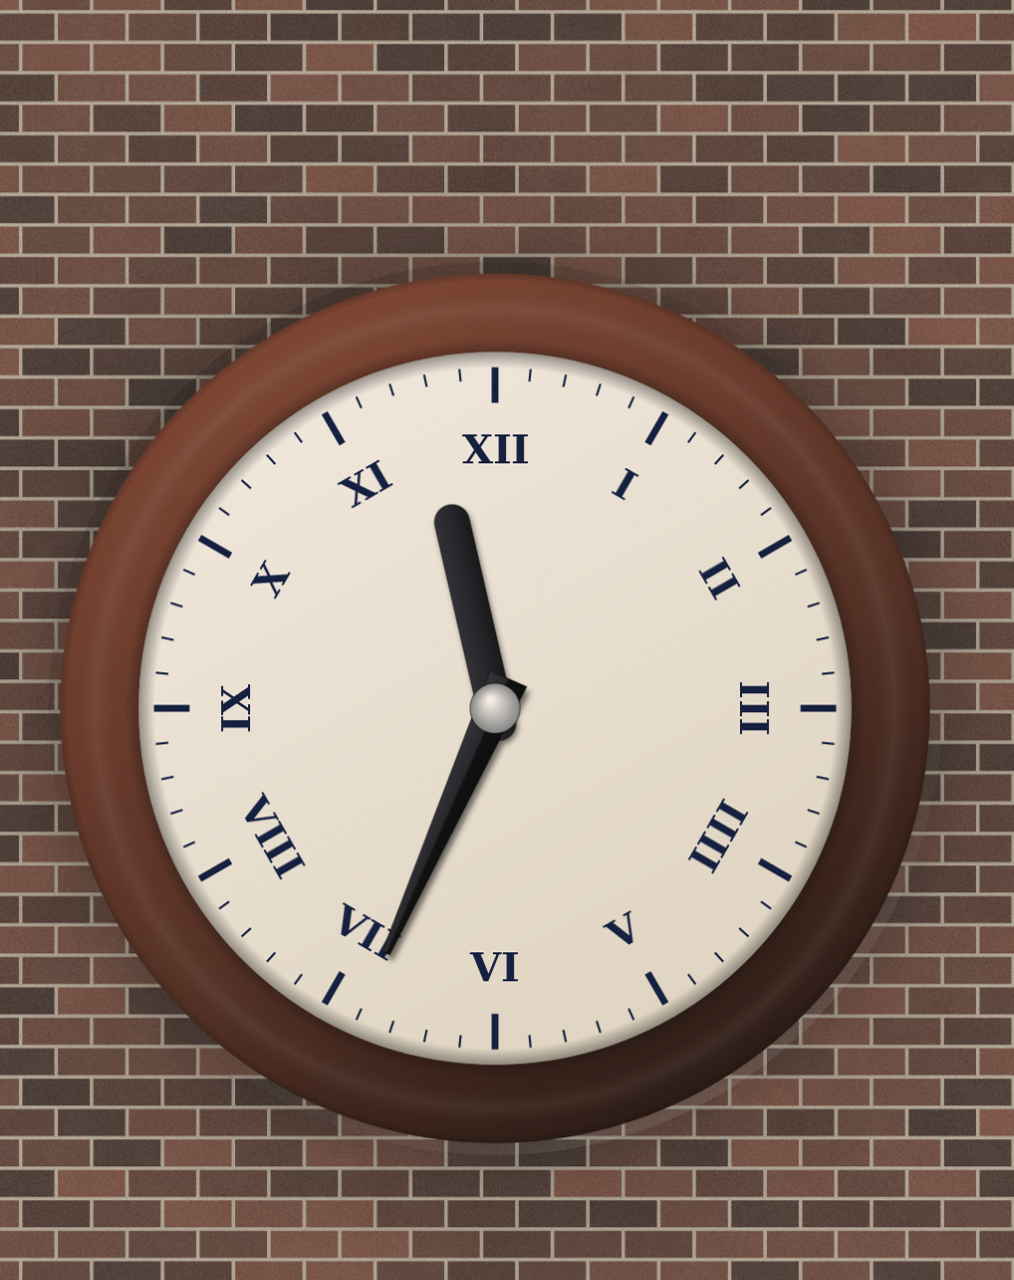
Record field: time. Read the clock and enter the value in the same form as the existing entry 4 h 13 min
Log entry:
11 h 34 min
